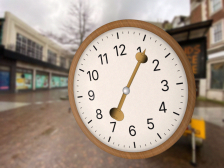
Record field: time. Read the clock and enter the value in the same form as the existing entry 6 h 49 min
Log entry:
7 h 06 min
